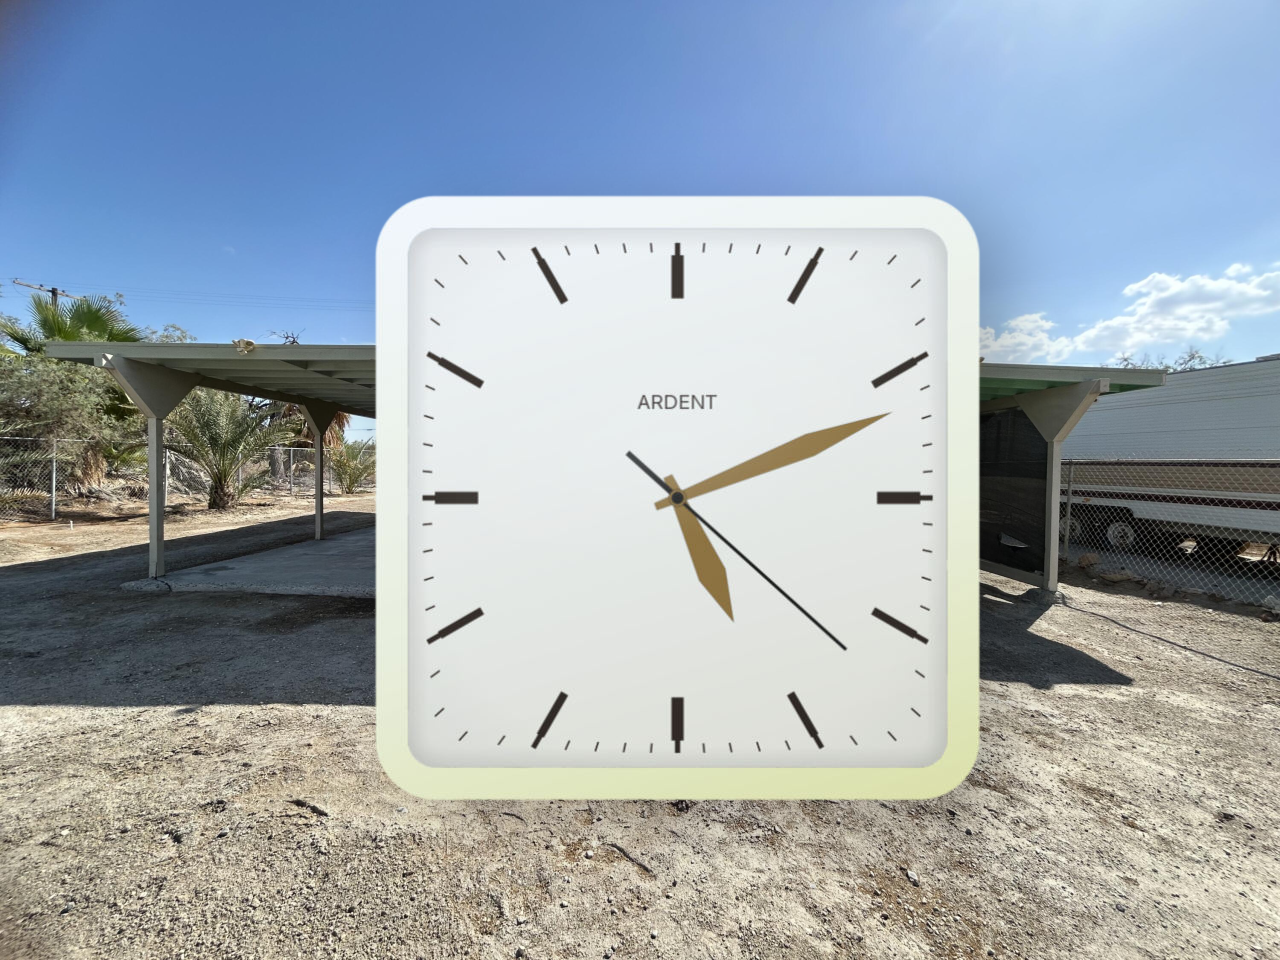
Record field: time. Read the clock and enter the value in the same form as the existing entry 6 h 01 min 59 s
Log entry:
5 h 11 min 22 s
